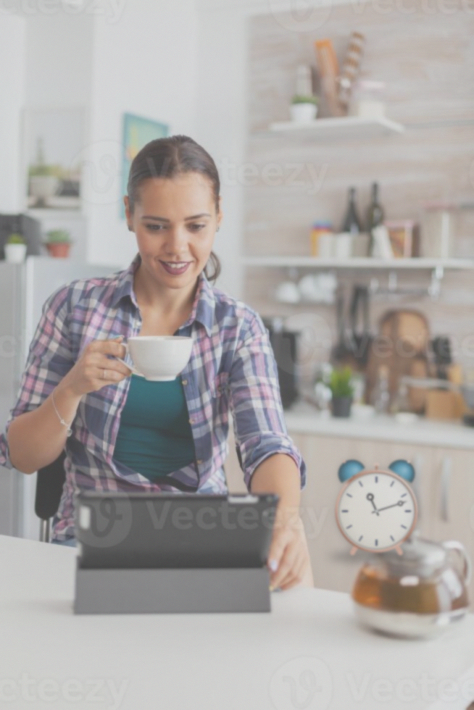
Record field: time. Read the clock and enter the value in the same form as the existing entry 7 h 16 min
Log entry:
11 h 12 min
